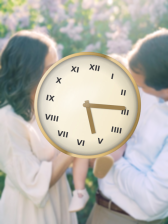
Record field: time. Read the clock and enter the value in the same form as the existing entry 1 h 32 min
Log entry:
5 h 14 min
